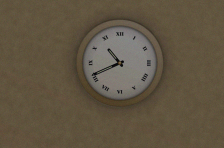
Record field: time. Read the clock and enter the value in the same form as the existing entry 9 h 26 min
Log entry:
10 h 41 min
